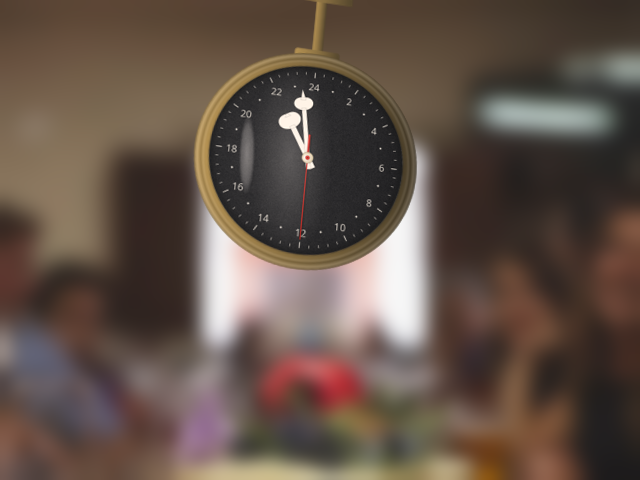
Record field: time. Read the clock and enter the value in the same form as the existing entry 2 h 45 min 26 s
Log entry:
21 h 58 min 30 s
